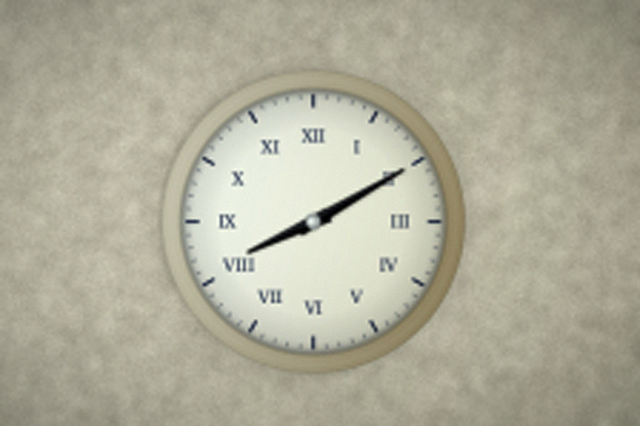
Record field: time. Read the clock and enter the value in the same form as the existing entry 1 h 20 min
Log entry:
8 h 10 min
